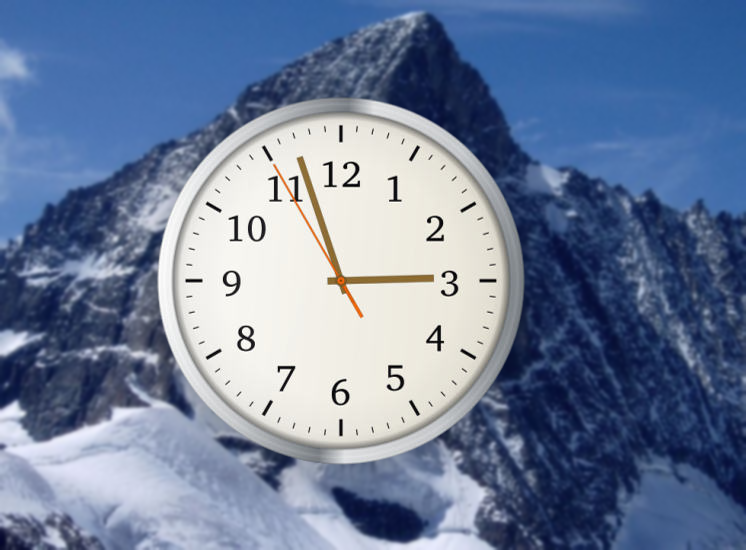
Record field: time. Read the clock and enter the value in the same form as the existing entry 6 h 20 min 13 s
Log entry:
2 h 56 min 55 s
